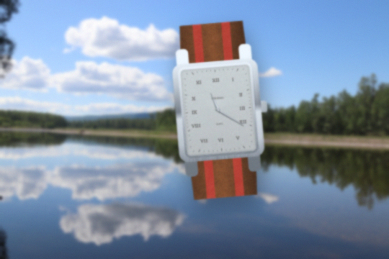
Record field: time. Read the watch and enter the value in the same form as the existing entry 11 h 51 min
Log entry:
11 h 21 min
